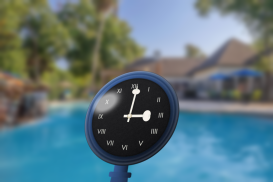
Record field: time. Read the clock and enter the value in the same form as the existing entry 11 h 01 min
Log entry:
3 h 01 min
